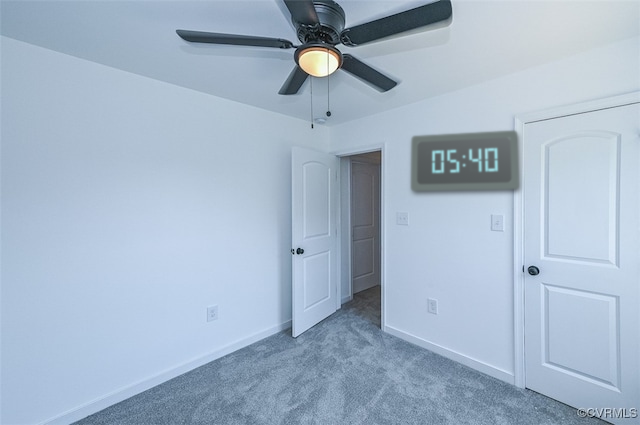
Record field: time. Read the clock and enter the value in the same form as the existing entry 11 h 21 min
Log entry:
5 h 40 min
